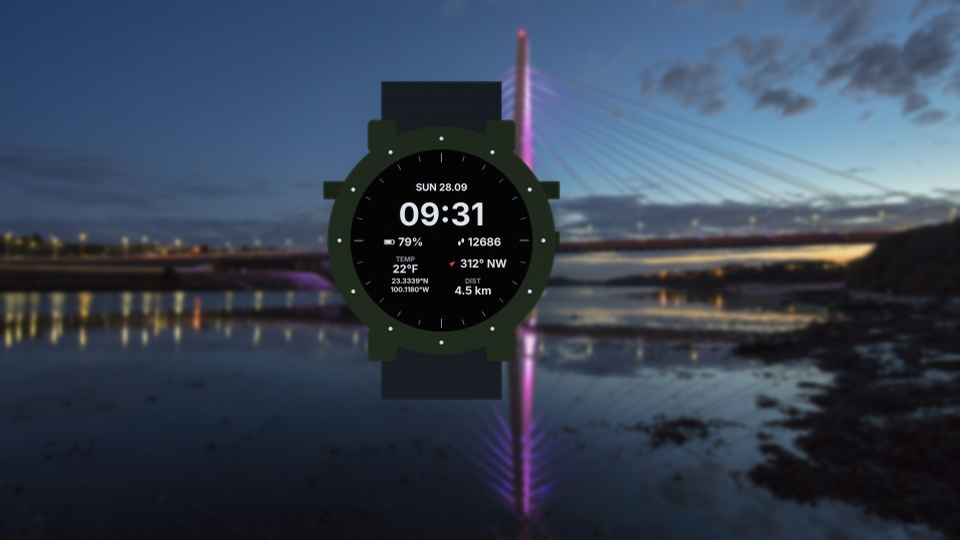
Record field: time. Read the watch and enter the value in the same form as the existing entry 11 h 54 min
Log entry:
9 h 31 min
